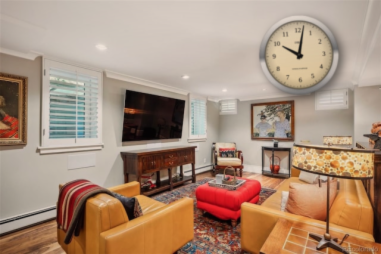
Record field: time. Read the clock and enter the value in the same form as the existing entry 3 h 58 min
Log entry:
10 h 02 min
